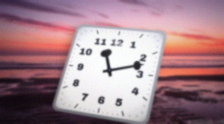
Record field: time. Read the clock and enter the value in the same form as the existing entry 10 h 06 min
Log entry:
11 h 12 min
